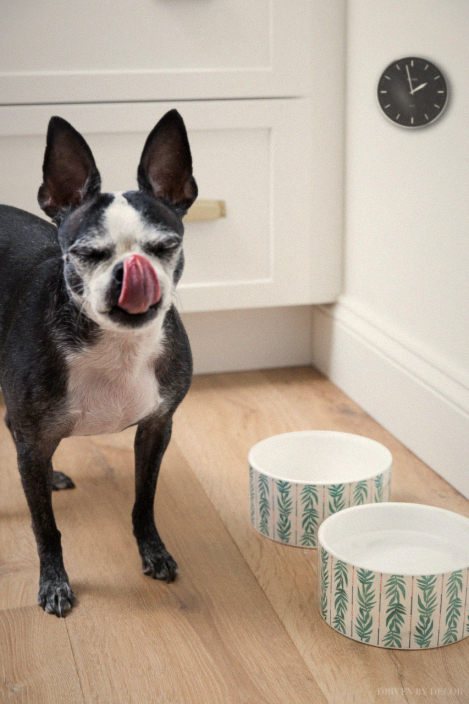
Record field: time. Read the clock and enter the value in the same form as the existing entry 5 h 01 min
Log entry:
1 h 58 min
